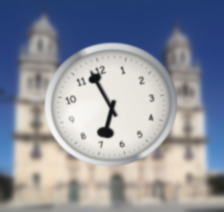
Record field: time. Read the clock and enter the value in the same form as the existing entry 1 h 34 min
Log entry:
6 h 58 min
